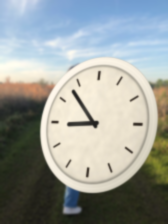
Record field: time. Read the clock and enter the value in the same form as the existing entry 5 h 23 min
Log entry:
8 h 53 min
